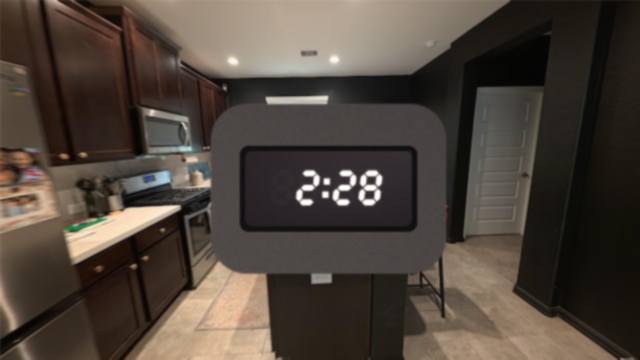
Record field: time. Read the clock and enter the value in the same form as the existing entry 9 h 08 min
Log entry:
2 h 28 min
